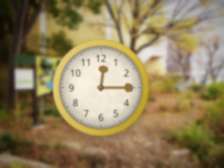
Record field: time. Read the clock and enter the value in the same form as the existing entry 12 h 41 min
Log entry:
12 h 15 min
